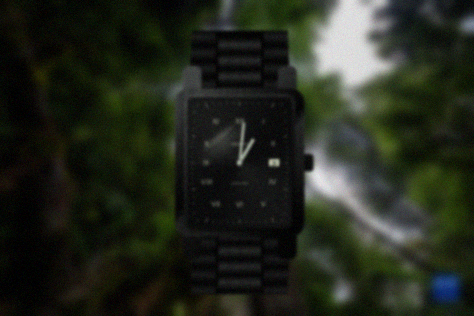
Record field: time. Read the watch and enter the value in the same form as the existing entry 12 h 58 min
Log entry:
1 h 01 min
